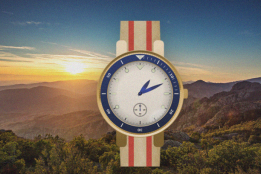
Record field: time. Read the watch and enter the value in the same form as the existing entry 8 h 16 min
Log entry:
1 h 11 min
